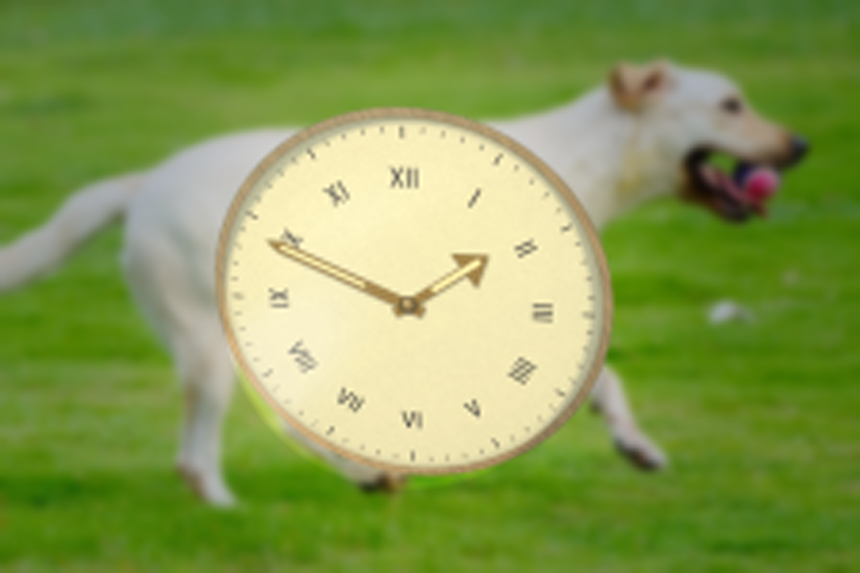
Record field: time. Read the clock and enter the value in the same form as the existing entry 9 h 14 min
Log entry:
1 h 49 min
